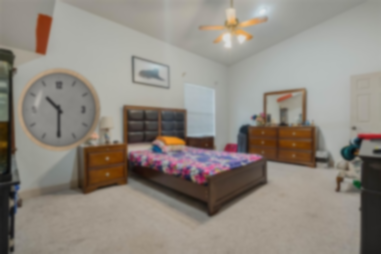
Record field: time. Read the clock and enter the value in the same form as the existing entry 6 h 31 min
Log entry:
10 h 30 min
